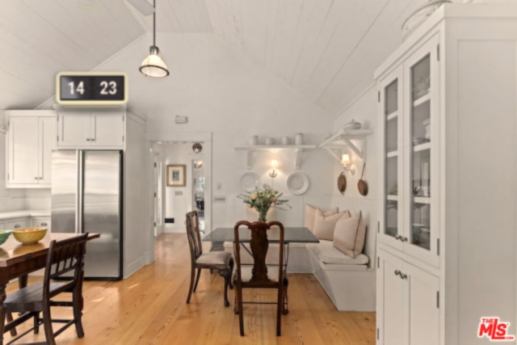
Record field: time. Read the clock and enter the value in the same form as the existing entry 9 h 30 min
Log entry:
14 h 23 min
